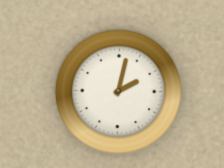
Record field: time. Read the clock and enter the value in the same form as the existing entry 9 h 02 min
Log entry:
2 h 02 min
